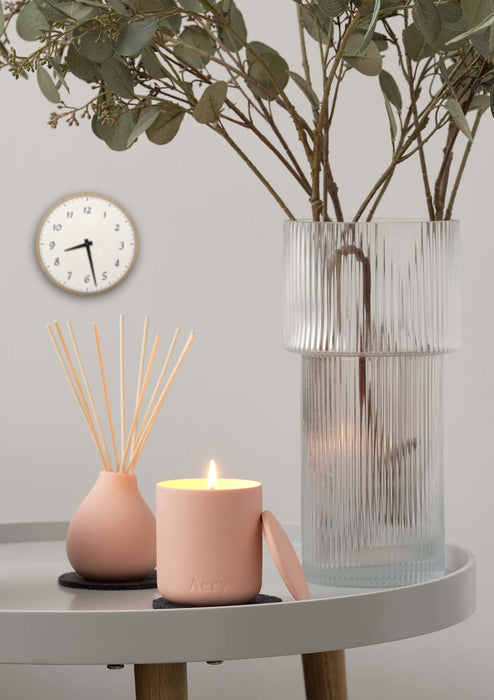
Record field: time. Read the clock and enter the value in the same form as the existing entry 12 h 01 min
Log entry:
8 h 28 min
